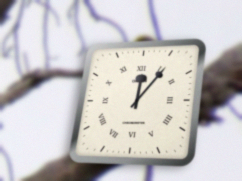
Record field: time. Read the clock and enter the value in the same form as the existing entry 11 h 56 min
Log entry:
12 h 06 min
